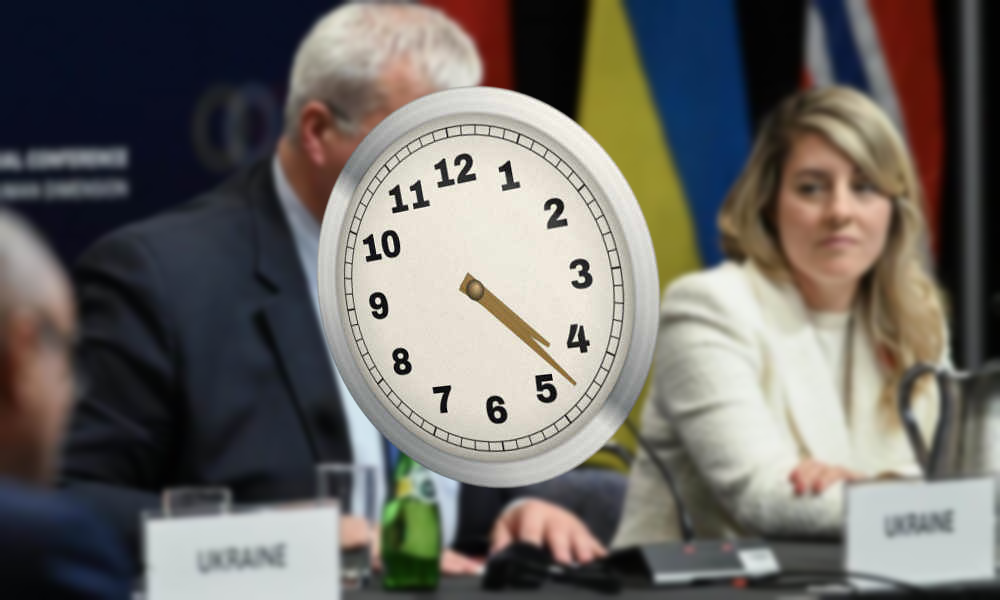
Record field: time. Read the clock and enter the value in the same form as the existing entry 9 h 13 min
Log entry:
4 h 23 min
